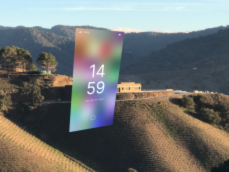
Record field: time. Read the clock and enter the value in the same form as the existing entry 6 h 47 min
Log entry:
14 h 59 min
